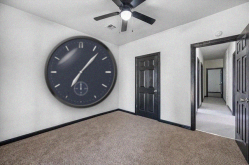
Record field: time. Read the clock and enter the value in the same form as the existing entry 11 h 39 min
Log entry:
7 h 07 min
